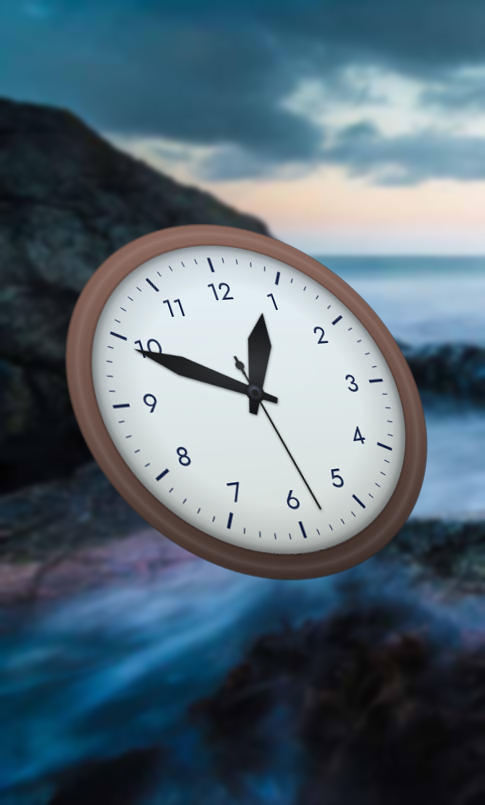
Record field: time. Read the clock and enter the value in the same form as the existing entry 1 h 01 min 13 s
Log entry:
12 h 49 min 28 s
